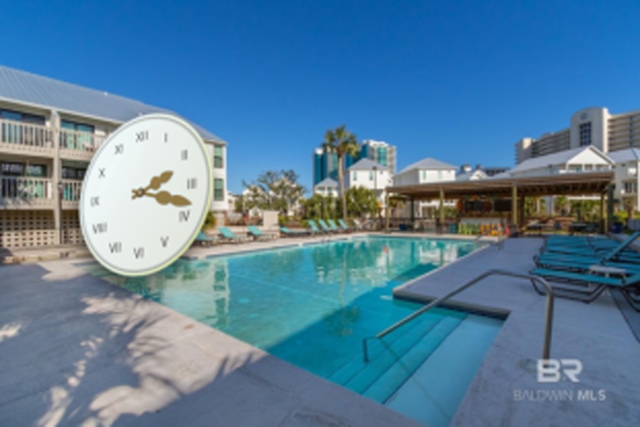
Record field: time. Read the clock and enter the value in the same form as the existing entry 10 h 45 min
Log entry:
2 h 18 min
